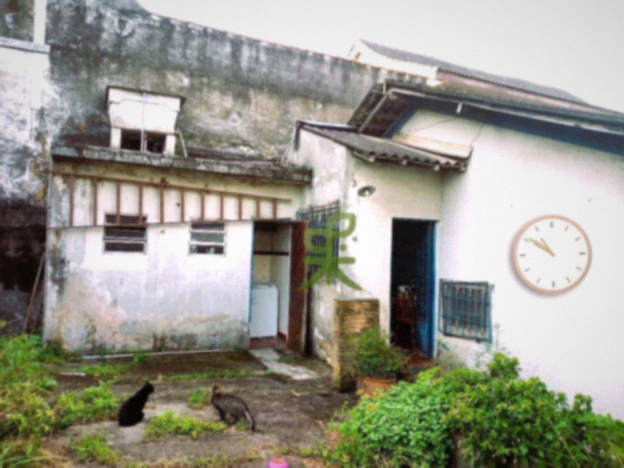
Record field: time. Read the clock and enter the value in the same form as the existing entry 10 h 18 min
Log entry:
10 h 51 min
